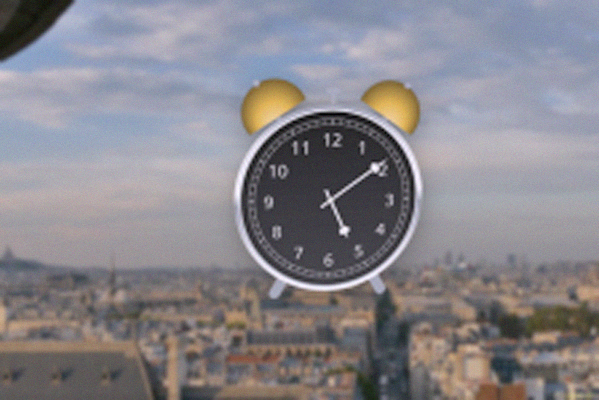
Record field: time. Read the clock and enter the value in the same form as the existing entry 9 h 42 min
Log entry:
5 h 09 min
